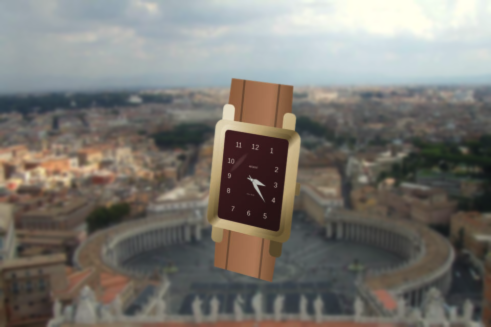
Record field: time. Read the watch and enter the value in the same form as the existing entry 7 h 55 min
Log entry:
3 h 23 min
